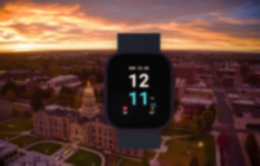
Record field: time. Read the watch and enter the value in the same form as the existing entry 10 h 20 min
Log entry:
12 h 11 min
